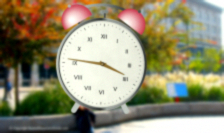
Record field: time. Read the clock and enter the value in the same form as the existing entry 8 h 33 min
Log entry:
3 h 46 min
